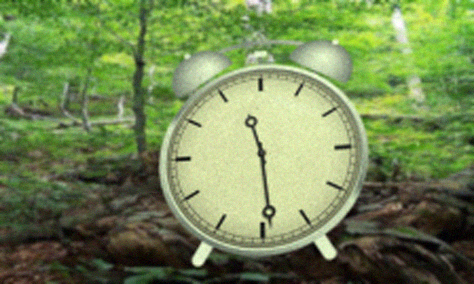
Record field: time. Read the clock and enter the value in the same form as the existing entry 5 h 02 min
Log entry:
11 h 29 min
